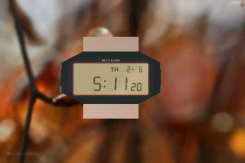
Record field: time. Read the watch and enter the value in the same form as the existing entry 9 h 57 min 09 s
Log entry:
5 h 11 min 20 s
